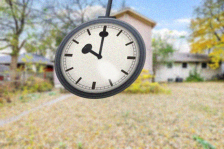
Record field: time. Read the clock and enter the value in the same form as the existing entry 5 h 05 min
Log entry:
10 h 00 min
